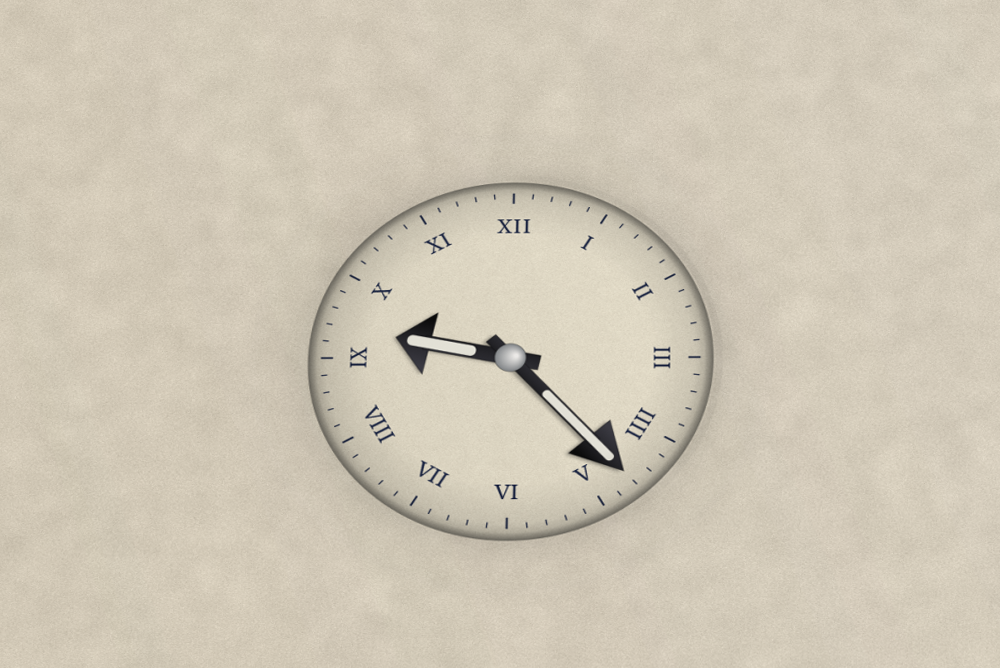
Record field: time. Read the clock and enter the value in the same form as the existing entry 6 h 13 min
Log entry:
9 h 23 min
